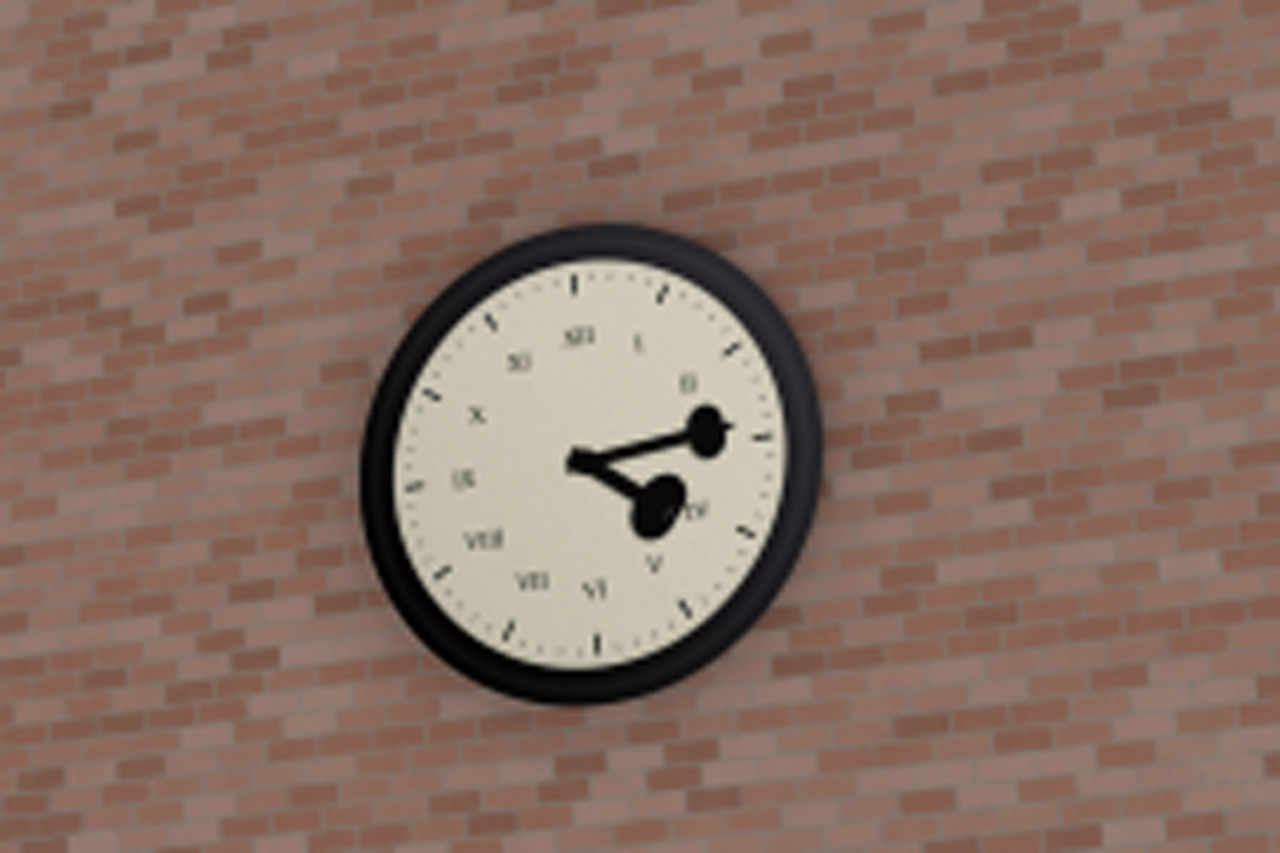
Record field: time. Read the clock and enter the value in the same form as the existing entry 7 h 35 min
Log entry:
4 h 14 min
